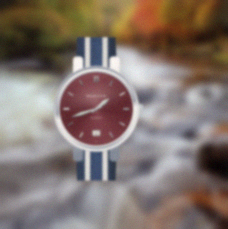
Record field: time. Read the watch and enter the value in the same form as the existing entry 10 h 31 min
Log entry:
1 h 42 min
